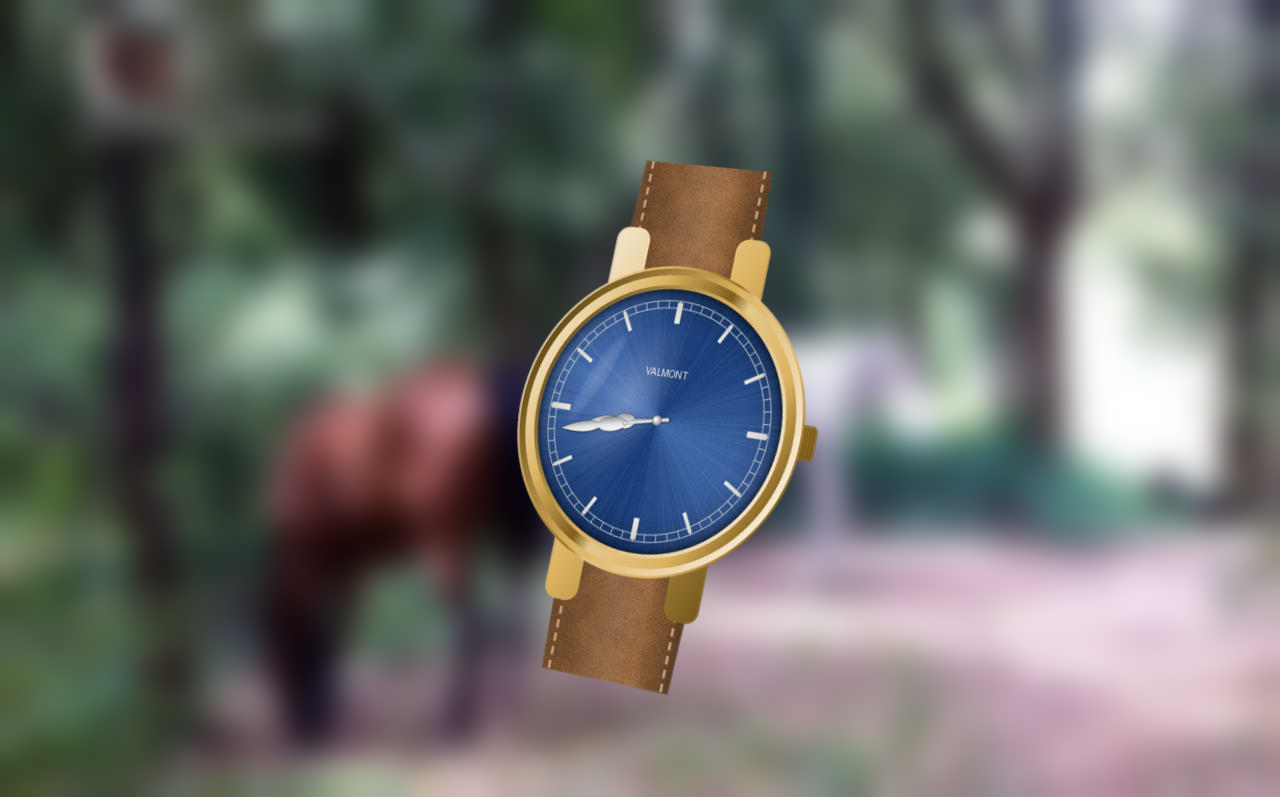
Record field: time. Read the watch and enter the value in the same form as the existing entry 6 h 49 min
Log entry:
8 h 43 min
